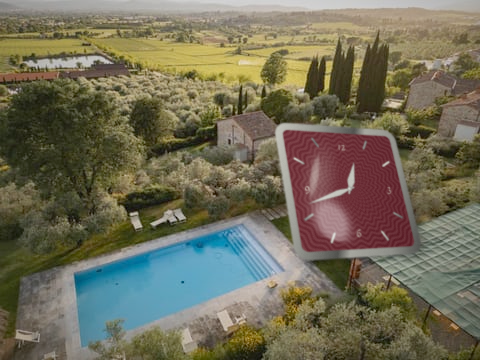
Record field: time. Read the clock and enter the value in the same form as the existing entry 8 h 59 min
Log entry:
12 h 42 min
